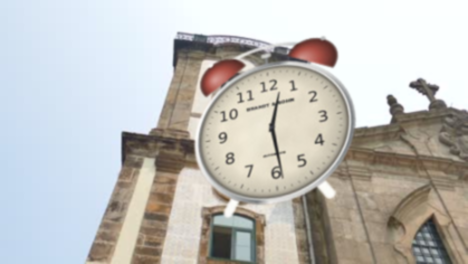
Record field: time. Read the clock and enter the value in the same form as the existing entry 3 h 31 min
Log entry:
12 h 29 min
